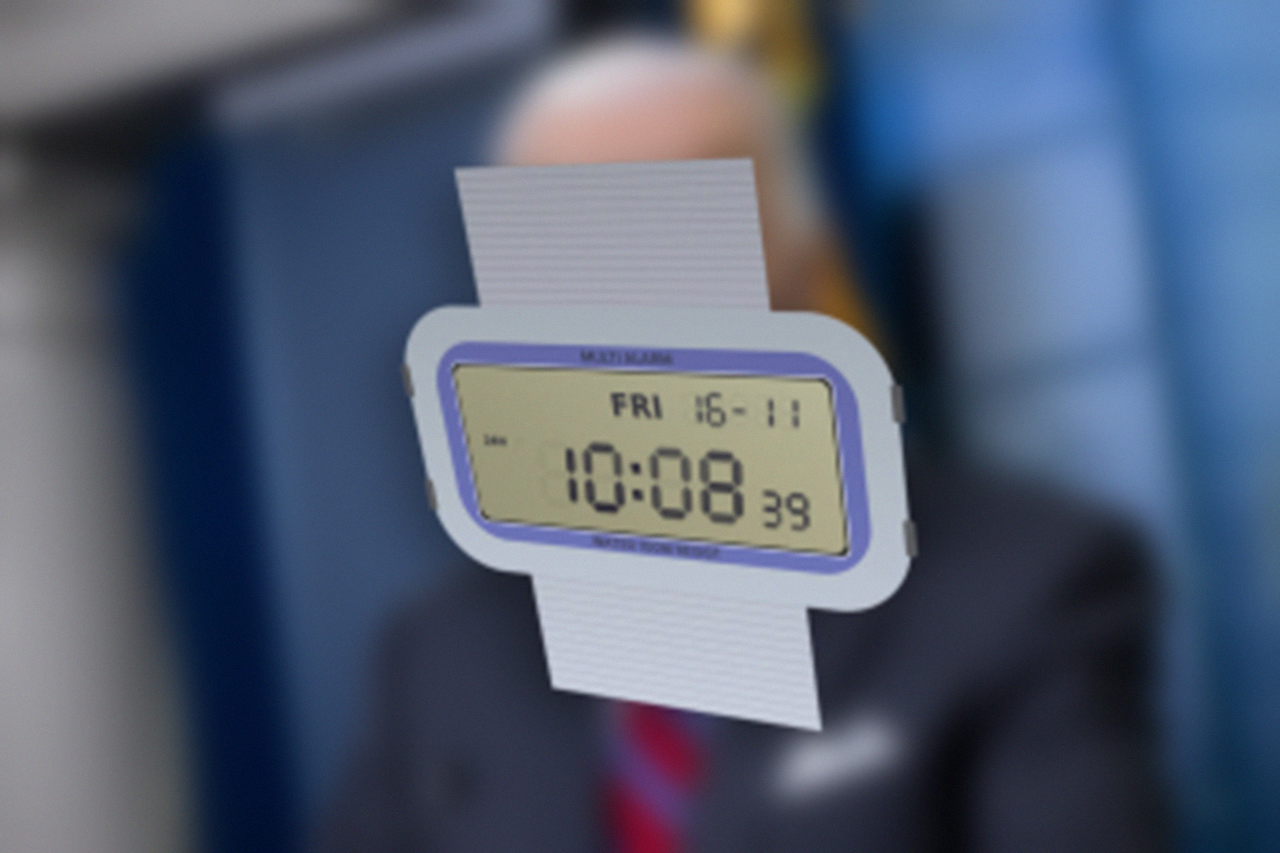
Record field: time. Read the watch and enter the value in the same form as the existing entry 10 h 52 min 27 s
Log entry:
10 h 08 min 39 s
